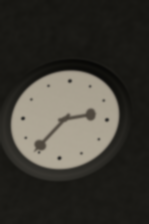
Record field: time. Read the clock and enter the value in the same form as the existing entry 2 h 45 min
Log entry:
2 h 36 min
